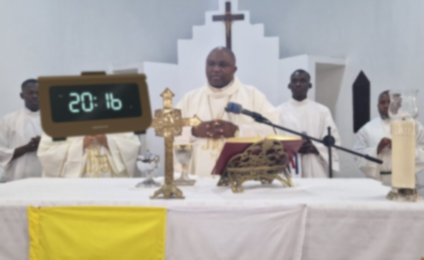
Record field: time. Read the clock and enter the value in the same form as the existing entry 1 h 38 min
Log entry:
20 h 16 min
